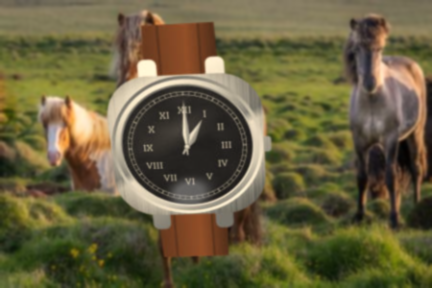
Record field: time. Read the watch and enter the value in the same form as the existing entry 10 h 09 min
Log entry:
1 h 00 min
